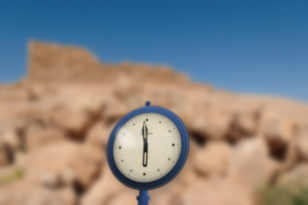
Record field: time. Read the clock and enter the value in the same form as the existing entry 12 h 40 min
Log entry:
5 h 59 min
